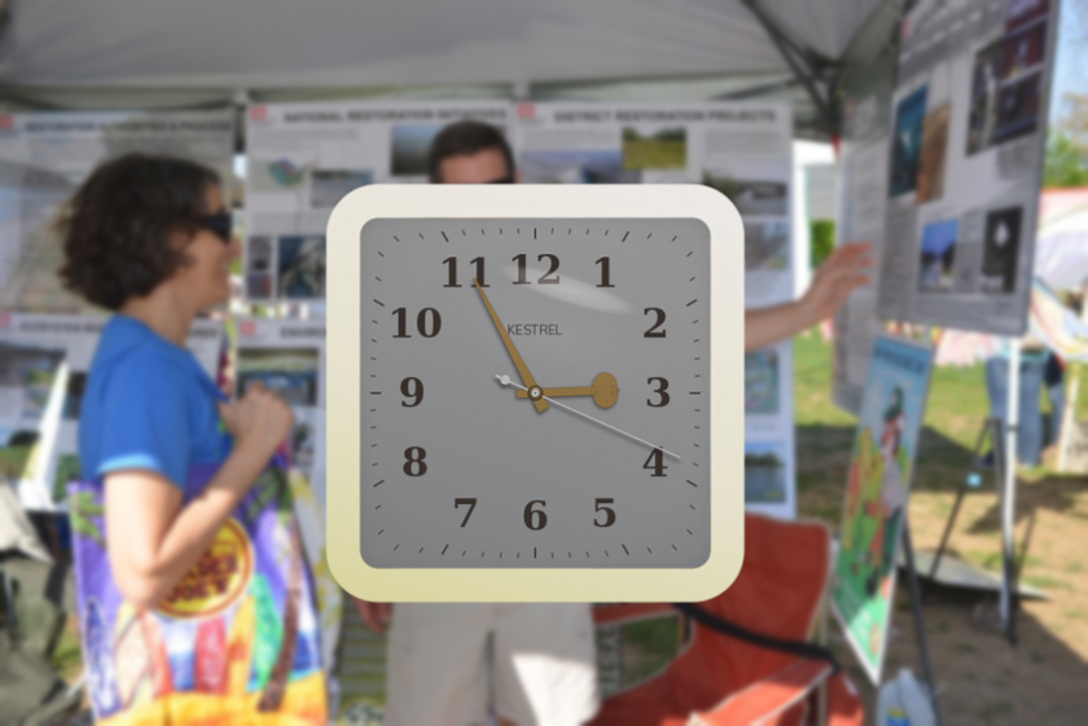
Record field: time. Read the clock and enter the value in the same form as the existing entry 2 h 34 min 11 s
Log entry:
2 h 55 min 19 s
